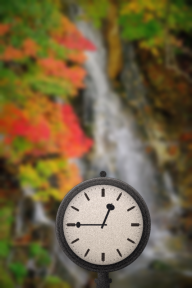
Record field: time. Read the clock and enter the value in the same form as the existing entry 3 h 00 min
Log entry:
12 h 45 min
